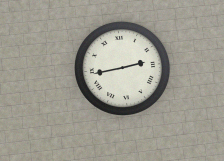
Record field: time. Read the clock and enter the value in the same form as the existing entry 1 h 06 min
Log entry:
2 h 44 min
